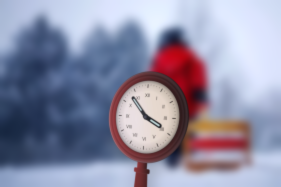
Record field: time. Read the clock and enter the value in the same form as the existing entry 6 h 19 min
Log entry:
3 h 53 min
